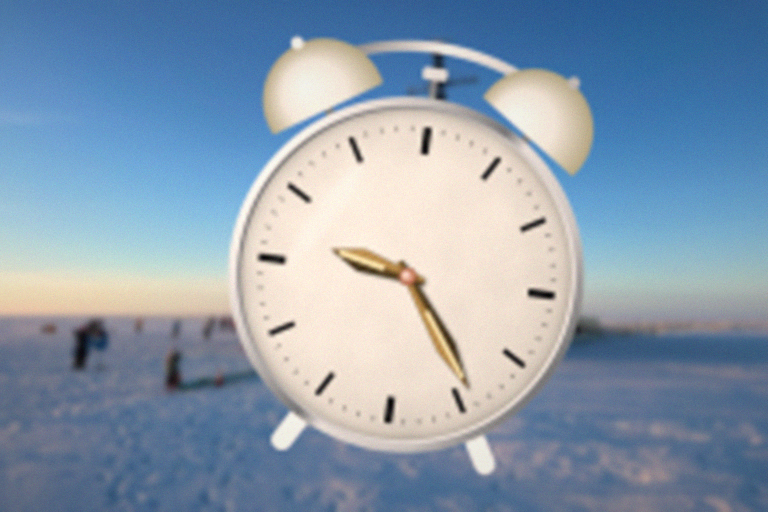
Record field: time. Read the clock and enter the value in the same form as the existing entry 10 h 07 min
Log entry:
9 h 24 min
